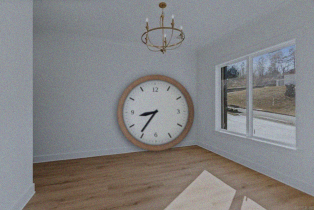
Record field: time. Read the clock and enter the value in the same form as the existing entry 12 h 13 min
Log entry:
8 h 36 min
